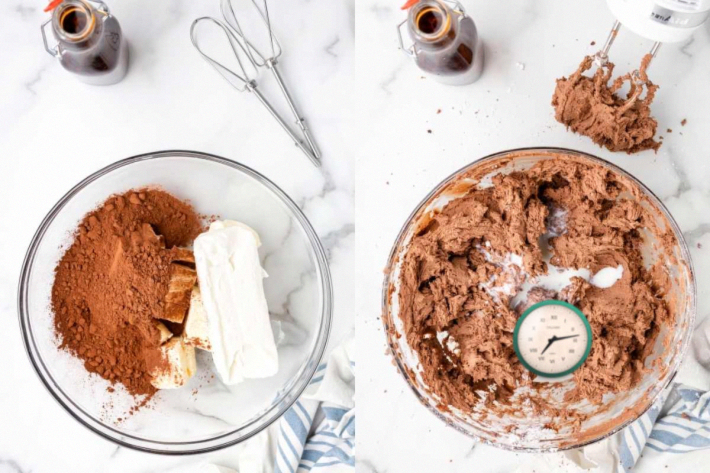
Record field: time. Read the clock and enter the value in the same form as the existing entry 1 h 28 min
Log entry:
7 h 13 min
